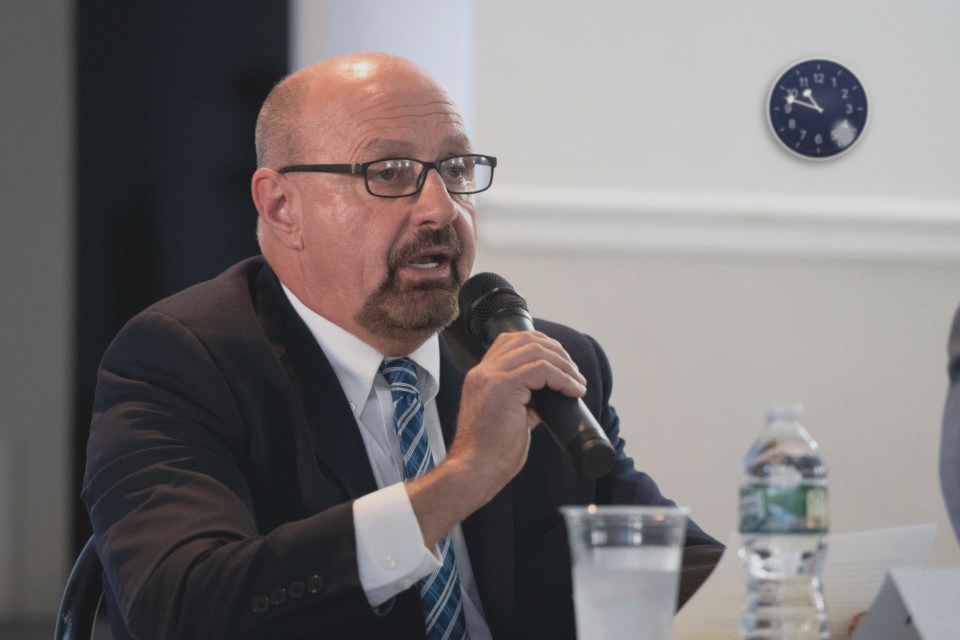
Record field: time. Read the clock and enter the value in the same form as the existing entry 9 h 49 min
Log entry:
10 h 48 min
